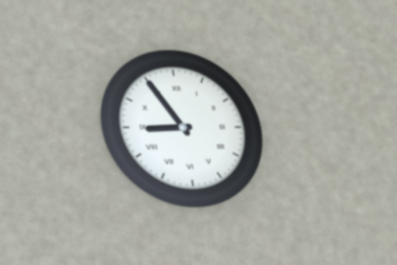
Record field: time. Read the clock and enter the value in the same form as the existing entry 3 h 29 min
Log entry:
8 h 55 min
